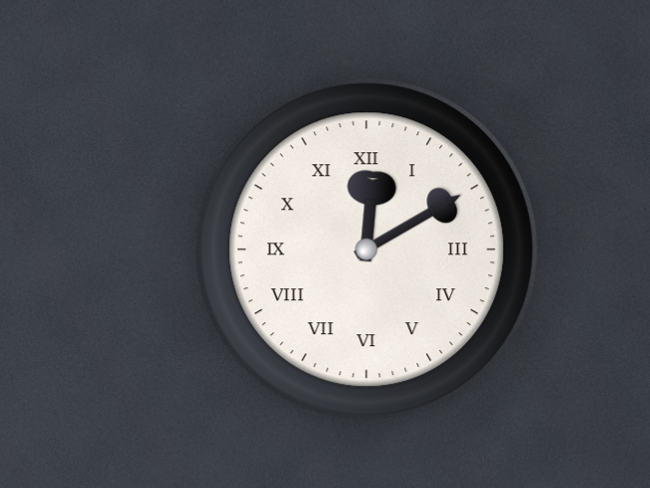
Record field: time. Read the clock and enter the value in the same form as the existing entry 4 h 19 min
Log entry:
12 h 10 min
